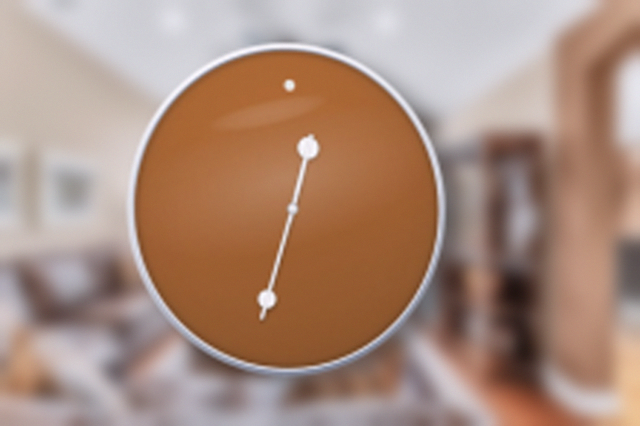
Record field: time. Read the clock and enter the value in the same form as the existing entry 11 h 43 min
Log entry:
12 h 33 min
